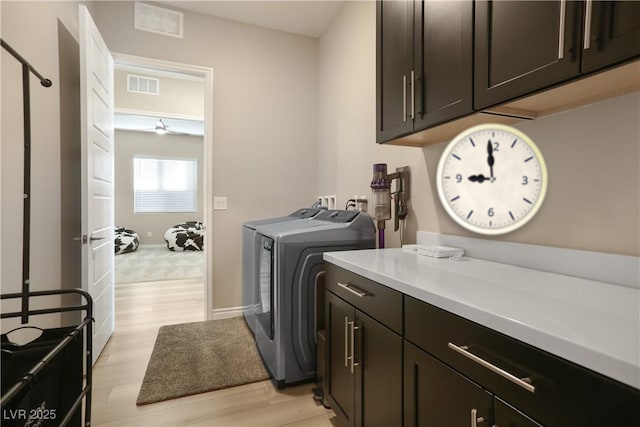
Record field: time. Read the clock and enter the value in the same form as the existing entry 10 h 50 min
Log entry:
8 h 59 min
